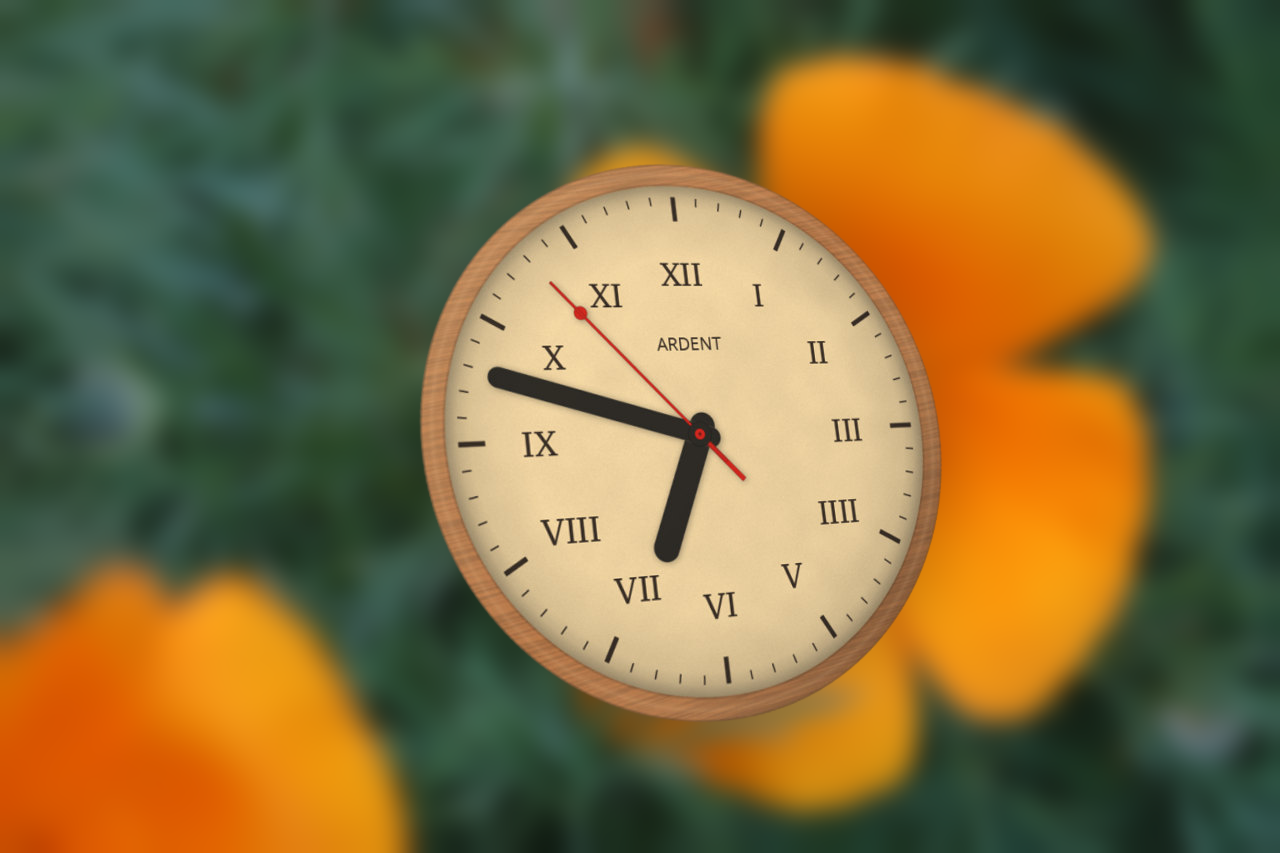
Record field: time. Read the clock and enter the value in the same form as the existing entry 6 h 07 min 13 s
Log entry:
6 h 47 min 53 s
